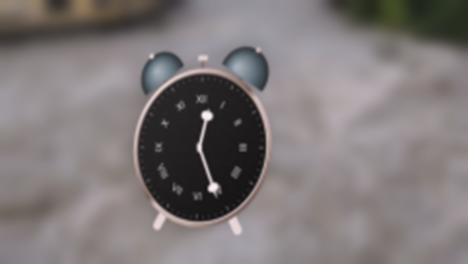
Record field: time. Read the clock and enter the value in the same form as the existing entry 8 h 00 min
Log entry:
12 h 26 min
